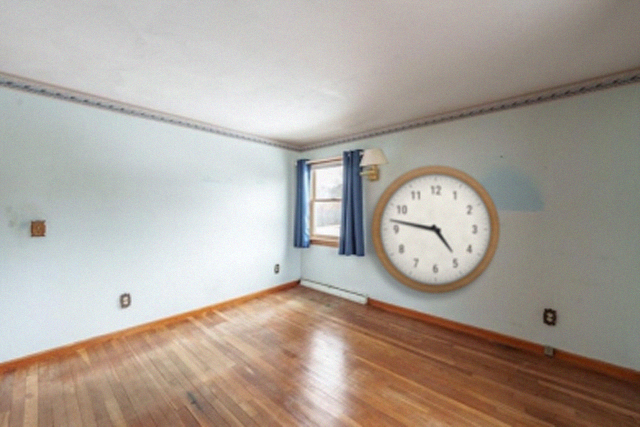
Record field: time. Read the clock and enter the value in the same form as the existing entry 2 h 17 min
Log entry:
4 h 47 min
